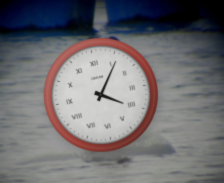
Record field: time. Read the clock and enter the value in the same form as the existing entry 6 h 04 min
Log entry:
4 h 06 min
